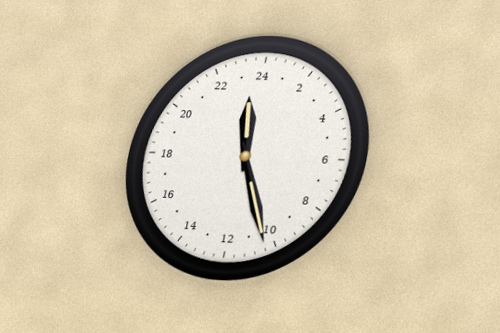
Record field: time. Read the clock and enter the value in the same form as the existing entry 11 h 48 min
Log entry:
23 h 26 min
